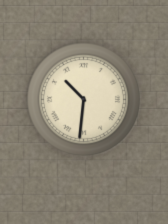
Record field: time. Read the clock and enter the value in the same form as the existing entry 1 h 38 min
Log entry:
10 h 31 min
